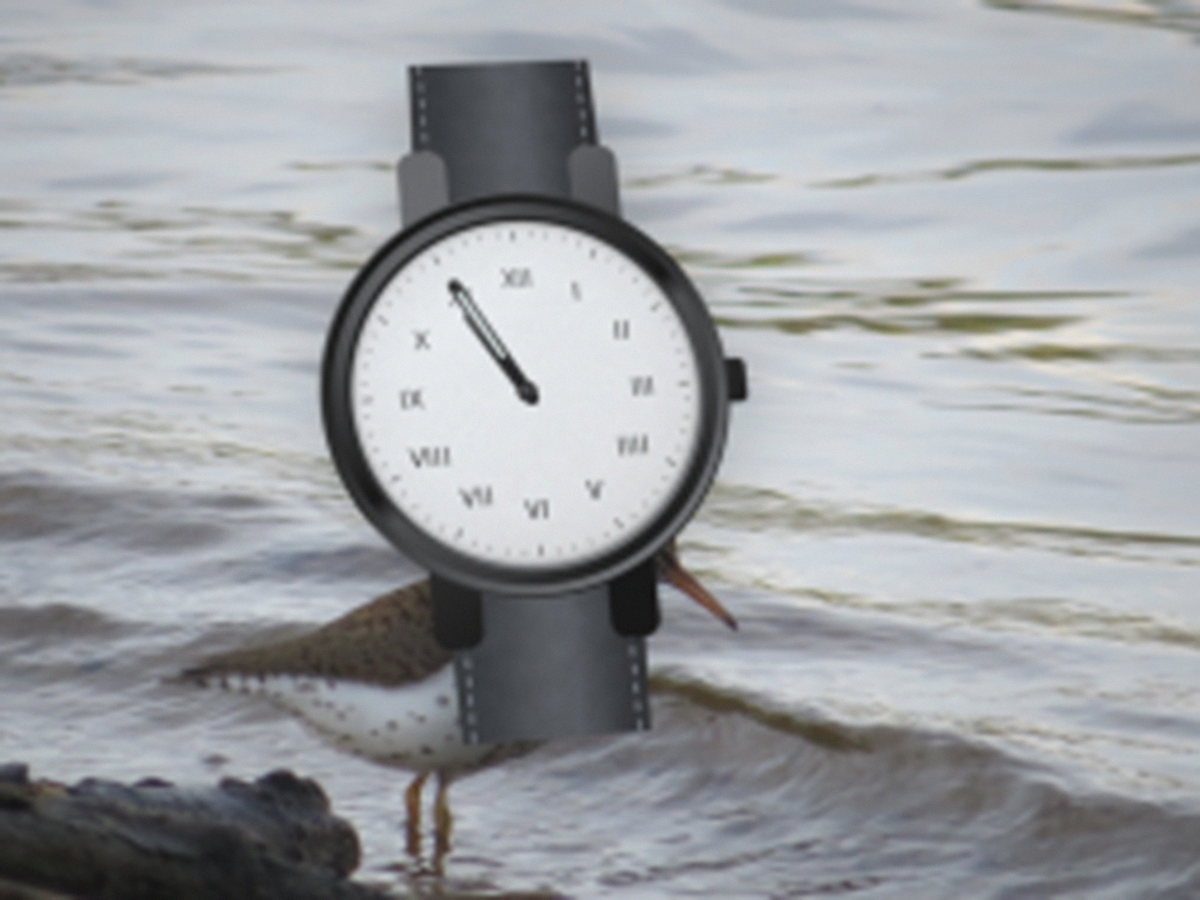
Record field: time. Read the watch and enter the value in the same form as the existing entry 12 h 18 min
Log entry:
10 h 55 min
